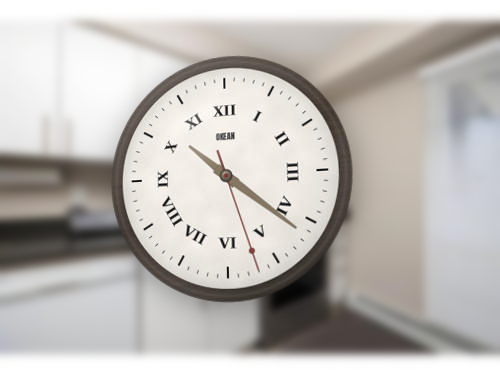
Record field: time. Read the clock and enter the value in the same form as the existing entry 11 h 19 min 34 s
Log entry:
10 h 21 min 27 s
